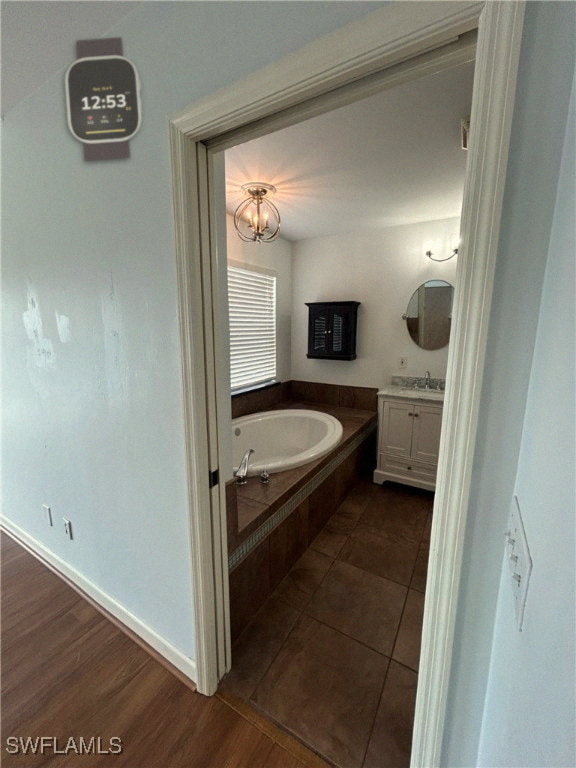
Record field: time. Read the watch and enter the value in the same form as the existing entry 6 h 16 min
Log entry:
12 h 53 min
